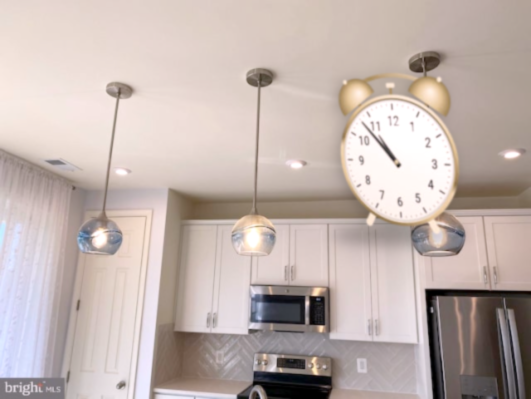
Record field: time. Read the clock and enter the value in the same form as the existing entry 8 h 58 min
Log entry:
10 h 53 min
